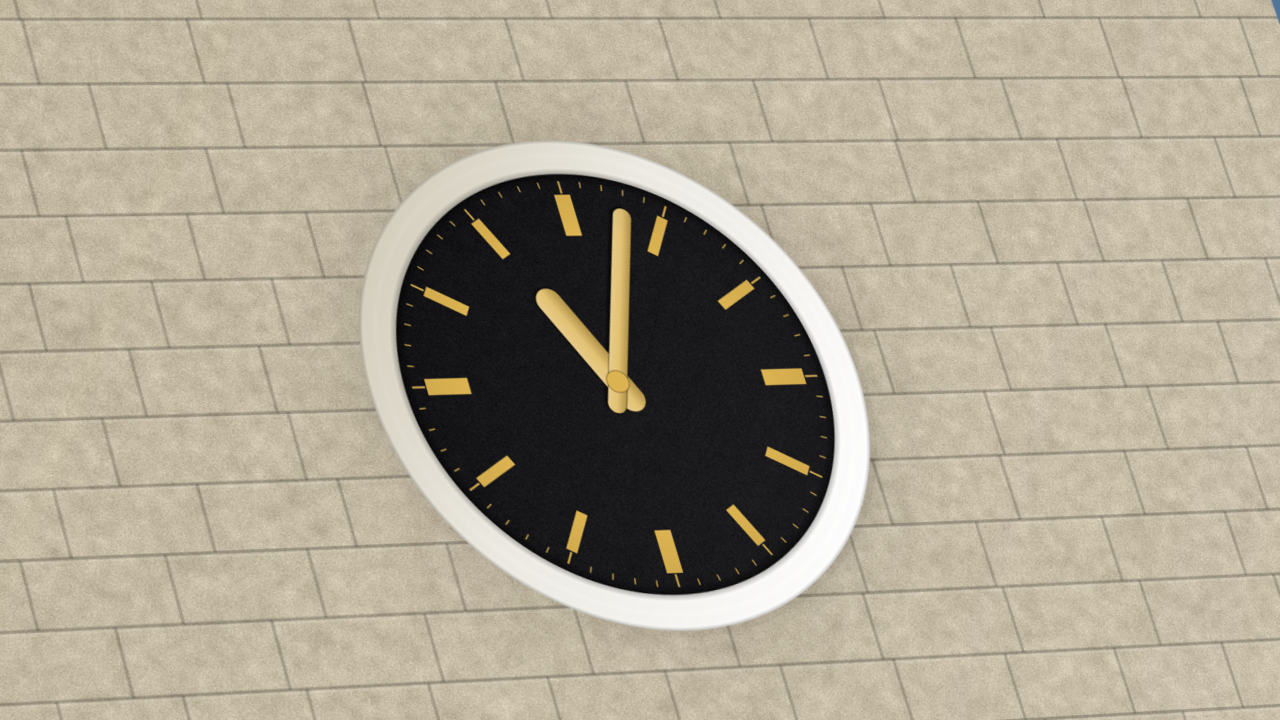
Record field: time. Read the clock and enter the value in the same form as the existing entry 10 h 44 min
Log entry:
11 h 03 min
